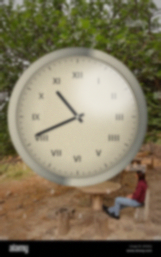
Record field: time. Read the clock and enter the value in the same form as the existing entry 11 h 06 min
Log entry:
10 h 41 min
